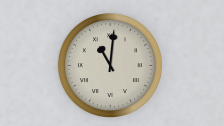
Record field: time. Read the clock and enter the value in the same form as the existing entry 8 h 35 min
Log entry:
11 h 01 min
